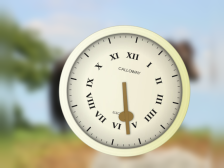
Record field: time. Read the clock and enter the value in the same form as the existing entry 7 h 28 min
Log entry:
5 h 27 min
